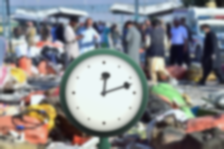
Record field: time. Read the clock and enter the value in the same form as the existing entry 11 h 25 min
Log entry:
12 h 12 min
